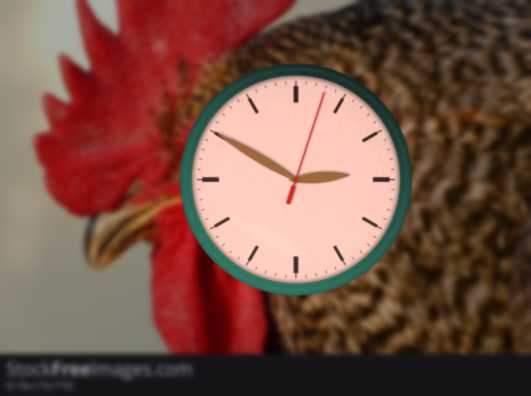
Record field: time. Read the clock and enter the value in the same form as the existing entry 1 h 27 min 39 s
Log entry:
2 h 50 min 03 s
